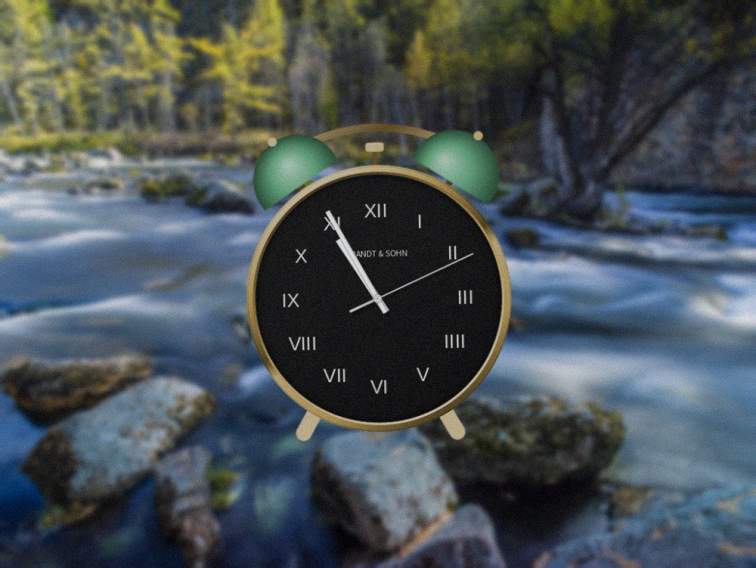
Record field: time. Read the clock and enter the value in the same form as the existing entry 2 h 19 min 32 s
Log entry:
10 h 55 min 11 s
